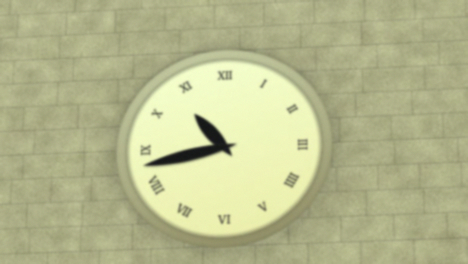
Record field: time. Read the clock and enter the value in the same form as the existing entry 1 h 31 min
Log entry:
10 h 43 min
